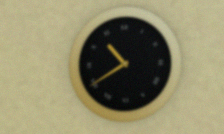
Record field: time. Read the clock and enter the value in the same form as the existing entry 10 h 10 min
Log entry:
10 h 40 min
